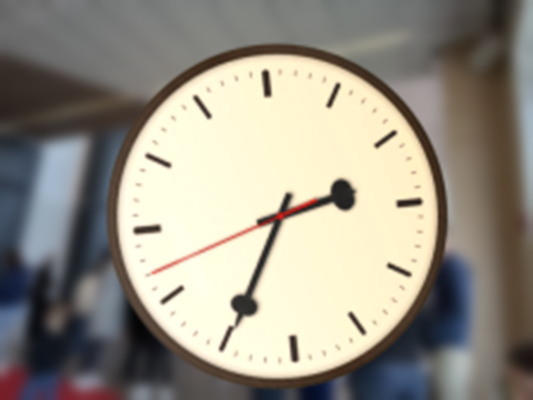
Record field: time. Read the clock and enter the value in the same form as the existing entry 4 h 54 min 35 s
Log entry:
2 h 34 min 42 s
